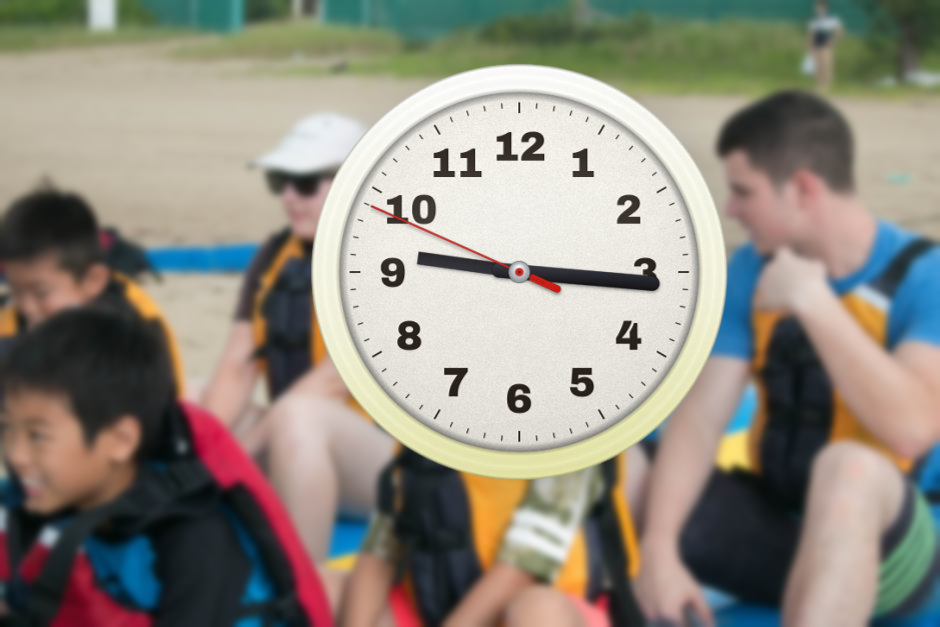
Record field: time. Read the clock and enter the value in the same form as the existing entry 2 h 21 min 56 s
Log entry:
9 h 15 min 49 s
